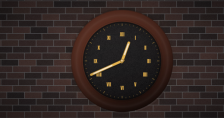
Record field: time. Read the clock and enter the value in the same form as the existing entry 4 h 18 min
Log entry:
12 h 41 min
